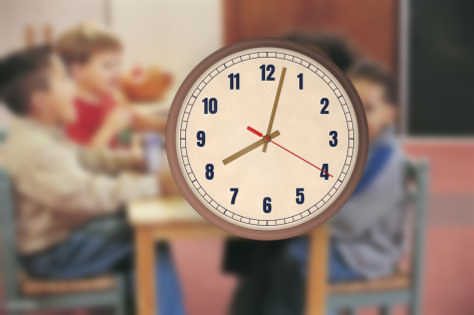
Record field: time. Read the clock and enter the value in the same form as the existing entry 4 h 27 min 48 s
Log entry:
8 h 02 min 20 s
